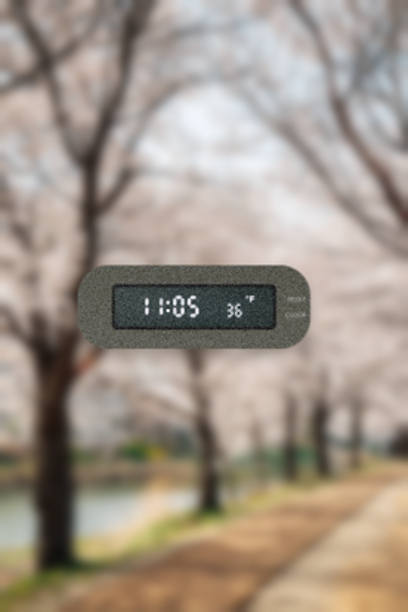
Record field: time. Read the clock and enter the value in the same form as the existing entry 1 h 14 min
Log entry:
11 h 05 min
